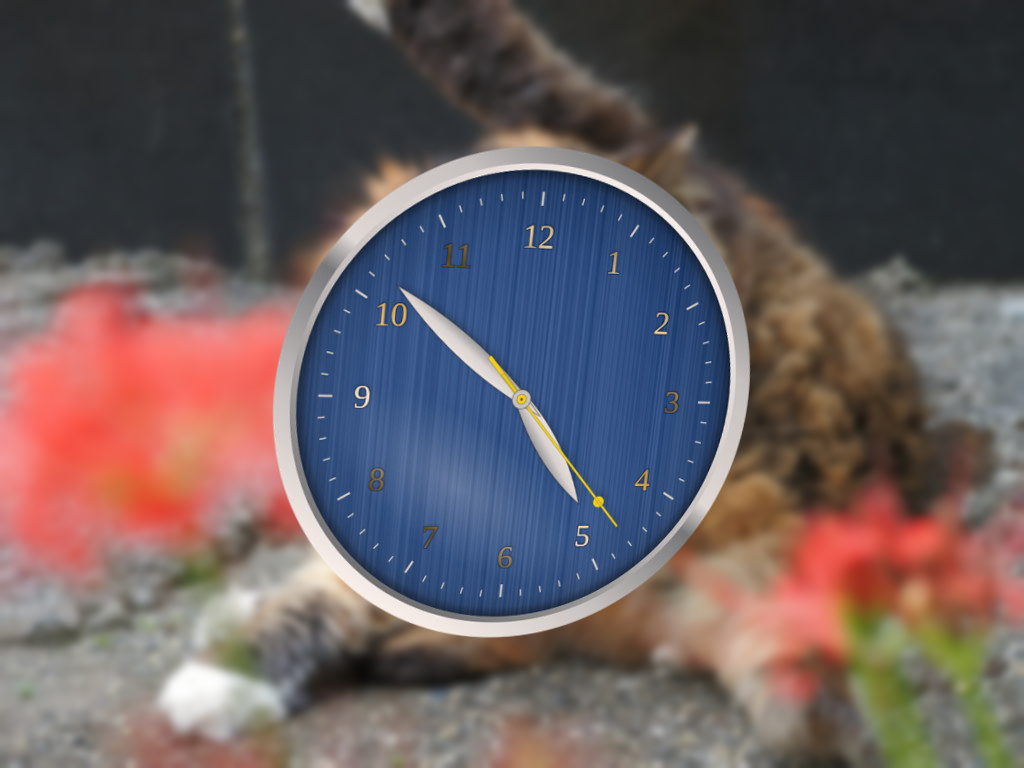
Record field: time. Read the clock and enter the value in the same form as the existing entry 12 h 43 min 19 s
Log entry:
4 h 51 min 23 s
